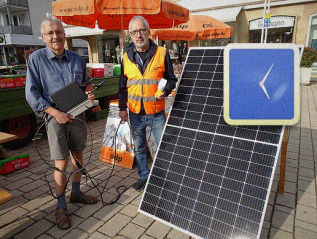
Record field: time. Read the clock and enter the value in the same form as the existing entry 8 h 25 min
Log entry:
5 h 05 min
